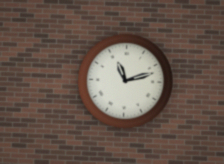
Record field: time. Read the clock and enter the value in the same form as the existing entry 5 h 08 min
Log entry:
11 h 12 min
